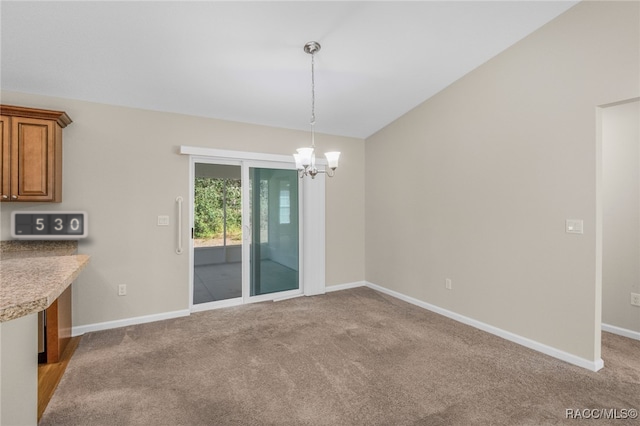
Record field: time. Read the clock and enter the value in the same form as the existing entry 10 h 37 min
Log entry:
5 h 30 min
